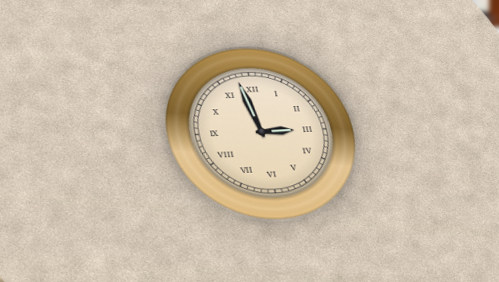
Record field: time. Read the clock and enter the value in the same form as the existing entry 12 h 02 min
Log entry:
2 h 58 min
